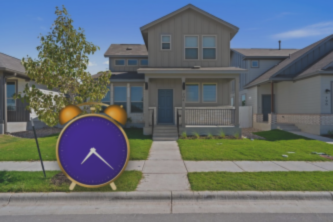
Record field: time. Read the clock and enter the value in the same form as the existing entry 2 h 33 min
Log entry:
7 h 22 min
